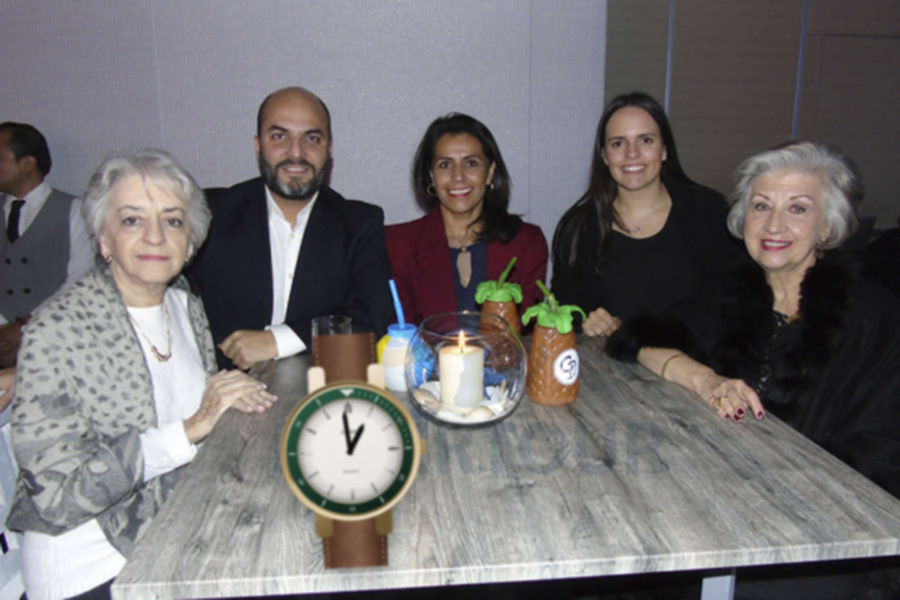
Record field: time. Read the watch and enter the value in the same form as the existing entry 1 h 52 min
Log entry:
12 h 59 min
